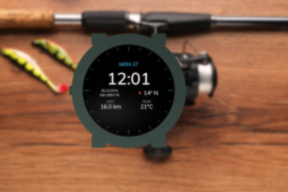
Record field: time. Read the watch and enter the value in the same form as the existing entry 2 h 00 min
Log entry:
12 h 01 min
